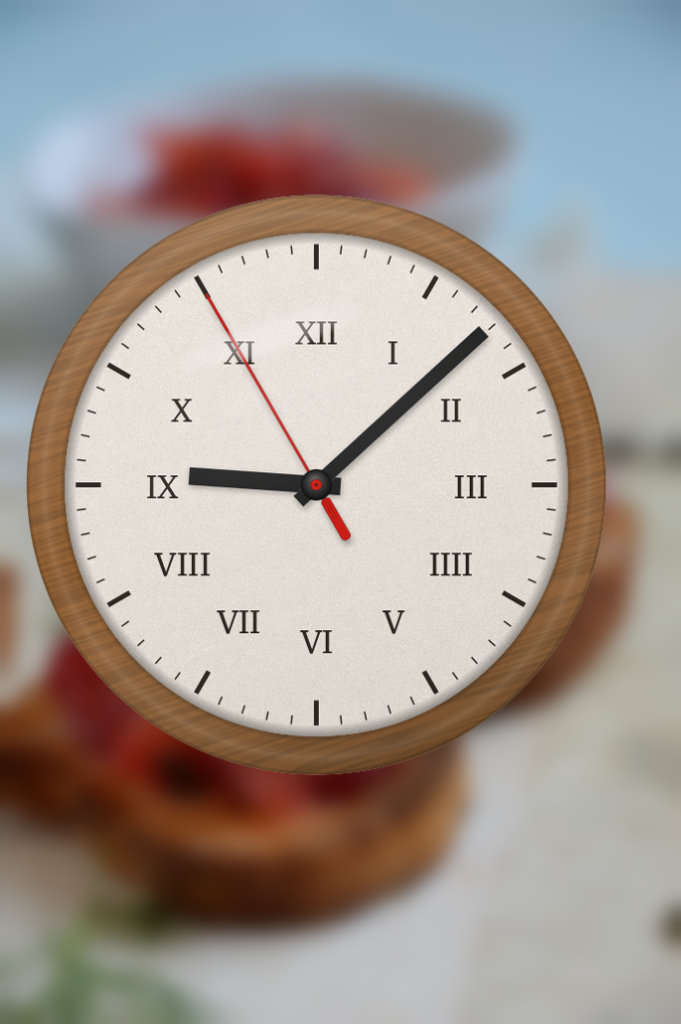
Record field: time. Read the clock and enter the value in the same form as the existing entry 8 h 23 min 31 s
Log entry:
9 h 07 min 55 s
